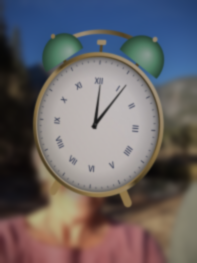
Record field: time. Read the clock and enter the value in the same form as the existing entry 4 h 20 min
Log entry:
12 h 06 min
